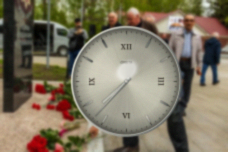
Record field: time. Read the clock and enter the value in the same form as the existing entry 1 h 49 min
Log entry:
7 h 37 min
